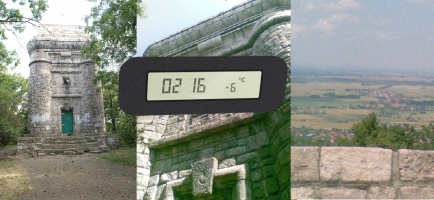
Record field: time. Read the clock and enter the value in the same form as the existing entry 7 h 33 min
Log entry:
2 h 16 min
